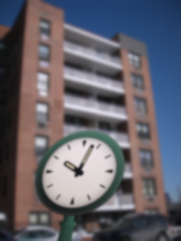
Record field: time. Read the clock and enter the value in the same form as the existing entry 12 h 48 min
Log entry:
10 h 03 min
